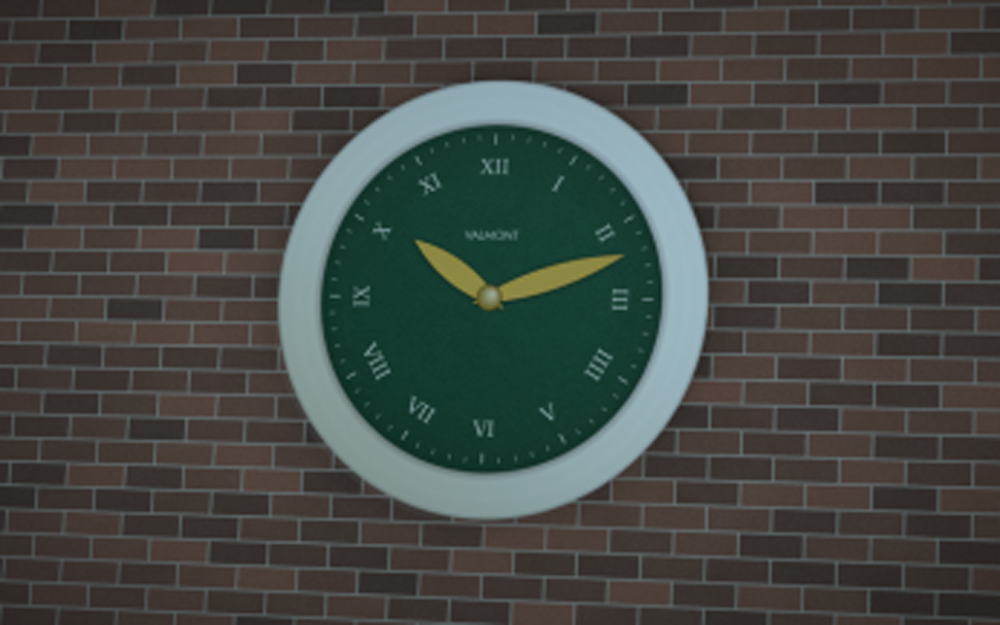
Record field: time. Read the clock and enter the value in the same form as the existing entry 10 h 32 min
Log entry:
10 h 12 min
